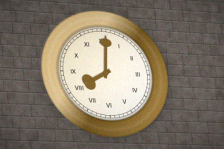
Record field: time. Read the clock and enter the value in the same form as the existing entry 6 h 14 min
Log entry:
8 h 01 min
